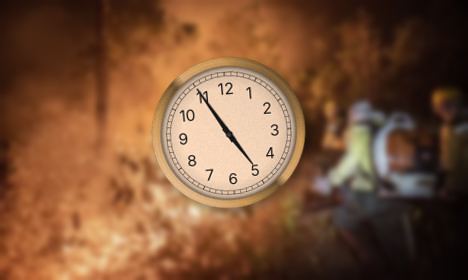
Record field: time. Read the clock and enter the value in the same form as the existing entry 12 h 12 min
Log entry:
4 h 55 min
